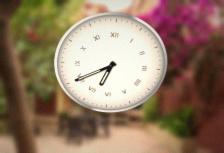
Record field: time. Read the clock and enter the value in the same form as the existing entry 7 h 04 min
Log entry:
6 h 40 min
